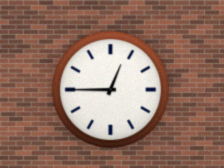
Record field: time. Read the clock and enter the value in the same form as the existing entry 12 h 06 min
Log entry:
12 h 45 min
